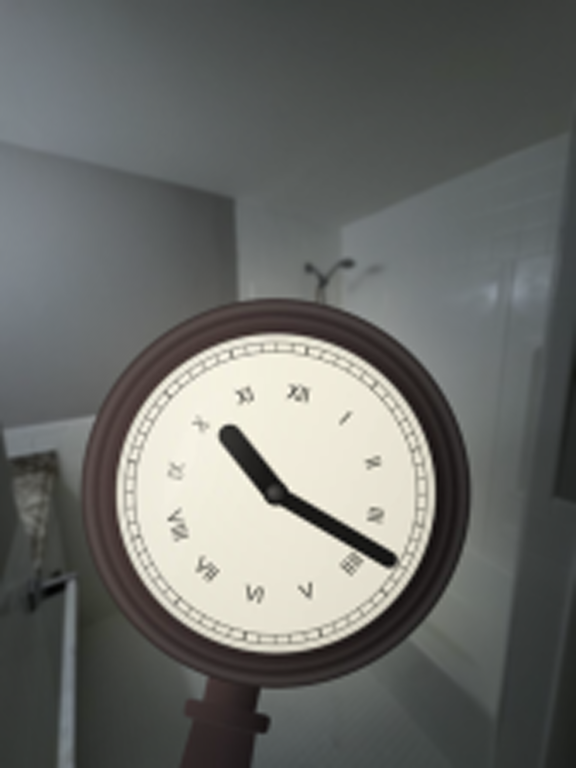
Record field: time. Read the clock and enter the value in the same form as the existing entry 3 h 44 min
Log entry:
10 h 18 min
